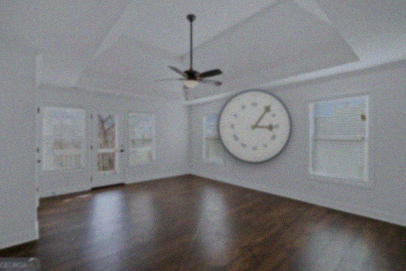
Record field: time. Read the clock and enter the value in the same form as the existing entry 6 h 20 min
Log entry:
3 h 06 min
